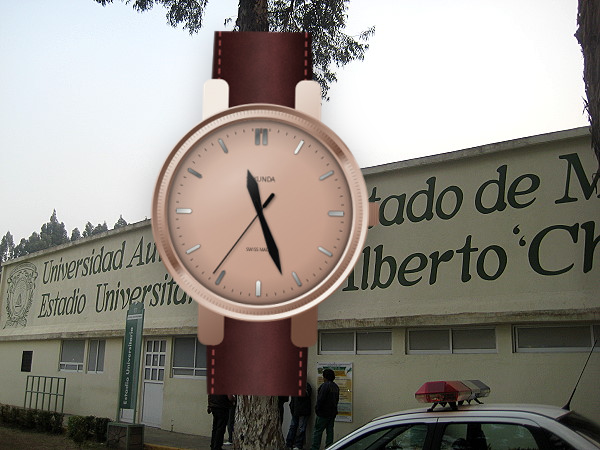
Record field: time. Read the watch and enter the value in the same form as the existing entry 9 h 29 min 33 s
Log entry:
11 h 26 min 36 s
